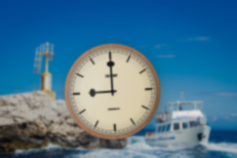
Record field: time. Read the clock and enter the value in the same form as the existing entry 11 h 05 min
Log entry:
9 h 00 min
